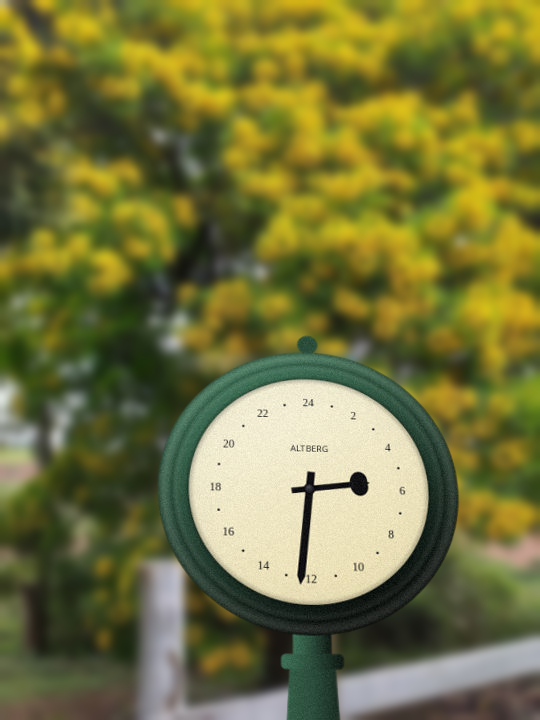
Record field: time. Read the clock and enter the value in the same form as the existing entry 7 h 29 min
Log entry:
5 h 31 min
